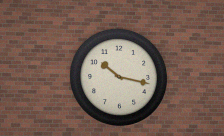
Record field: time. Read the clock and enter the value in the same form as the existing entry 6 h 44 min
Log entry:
10 h 17 min
